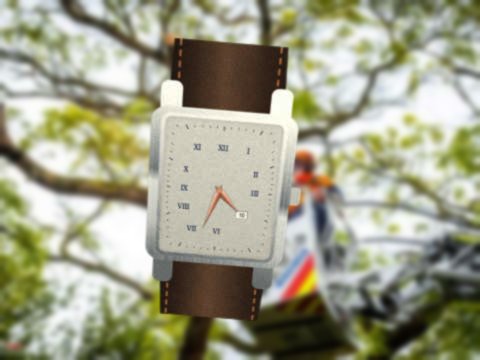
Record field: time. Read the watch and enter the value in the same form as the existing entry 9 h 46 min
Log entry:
4 h 33 min
